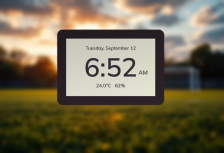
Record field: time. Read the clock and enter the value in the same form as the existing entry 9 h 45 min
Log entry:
6 h 52 min
